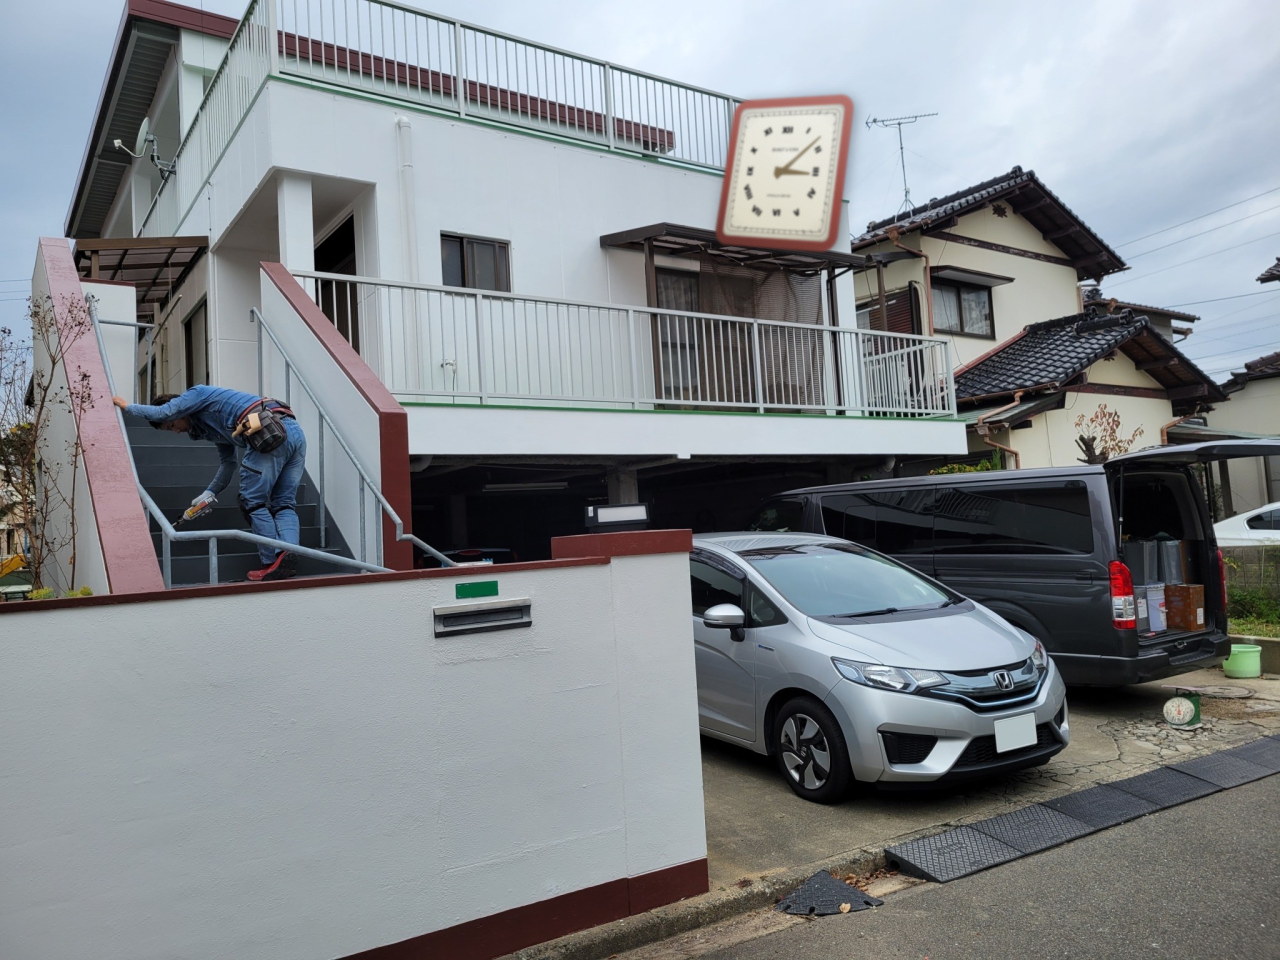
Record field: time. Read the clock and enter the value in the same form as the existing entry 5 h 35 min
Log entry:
3 h 08 min
